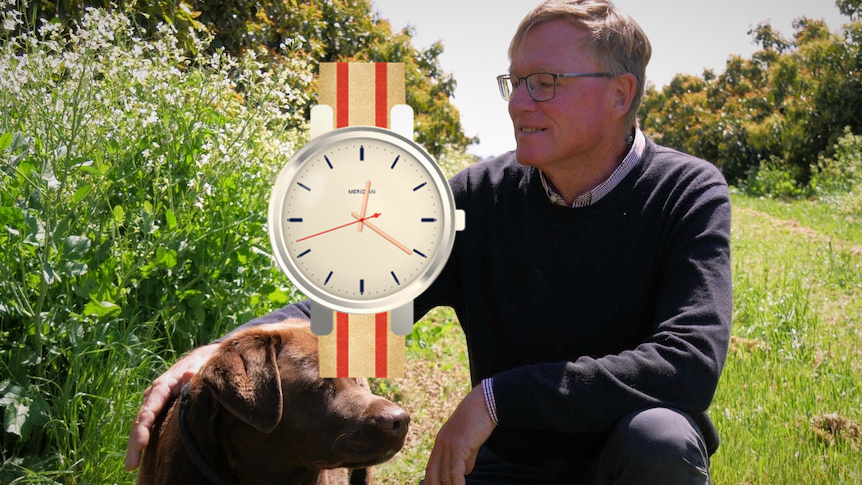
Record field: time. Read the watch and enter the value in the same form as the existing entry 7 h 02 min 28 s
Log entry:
12 h 20 min 42 s
